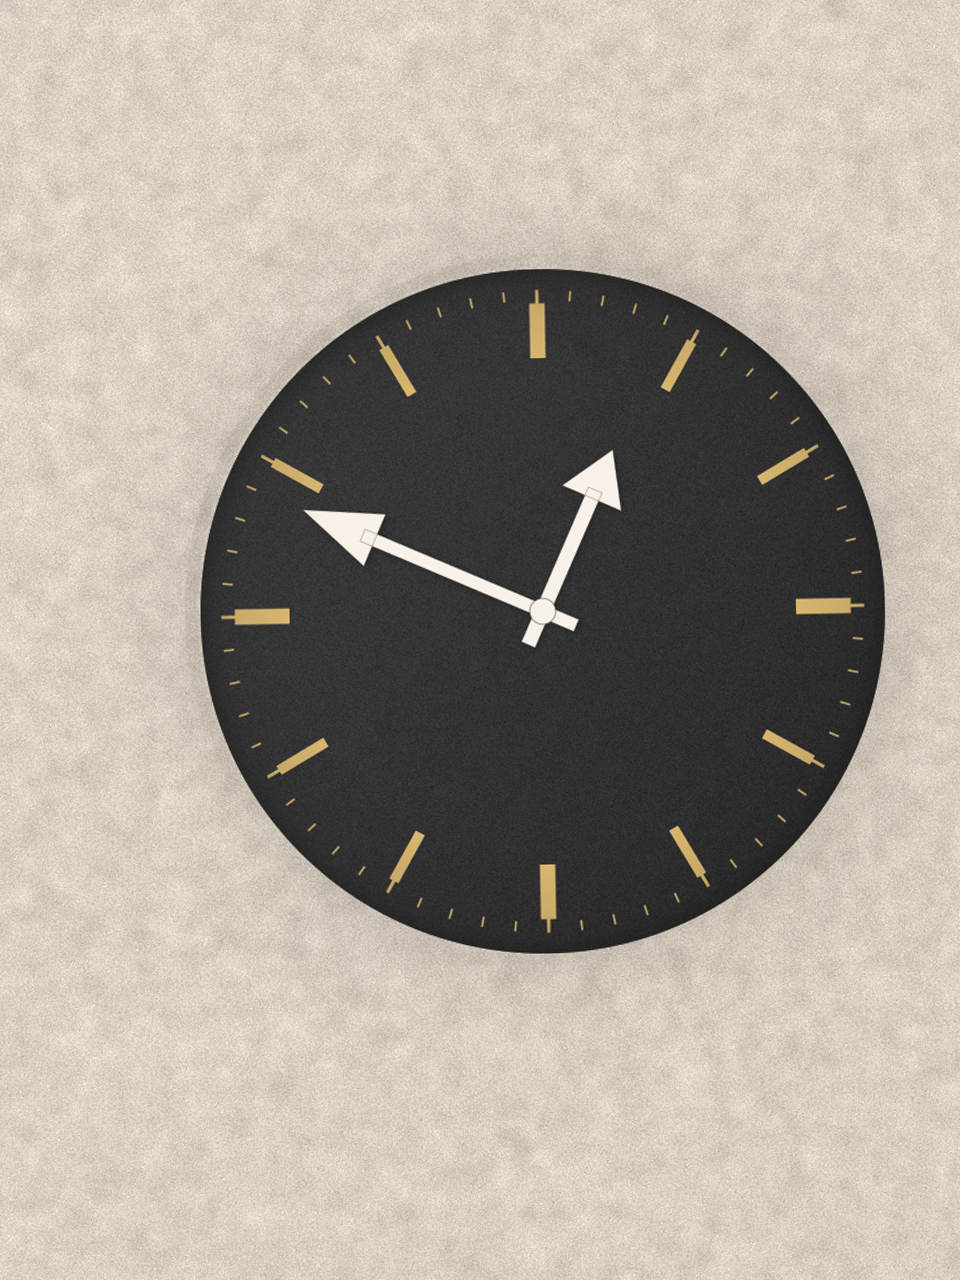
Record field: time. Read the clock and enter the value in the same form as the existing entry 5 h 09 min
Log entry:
12 h 49 min
